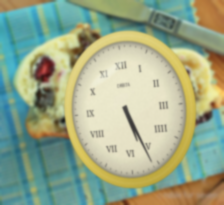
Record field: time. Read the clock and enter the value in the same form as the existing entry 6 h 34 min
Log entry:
5 h 26 min
